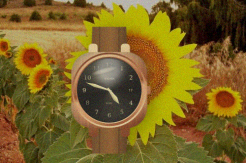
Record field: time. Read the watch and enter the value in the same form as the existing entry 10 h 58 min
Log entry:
4 h 48 min
